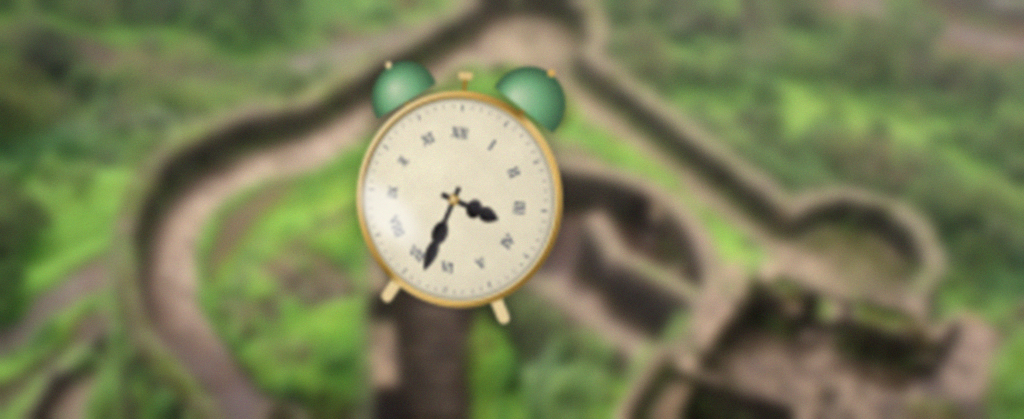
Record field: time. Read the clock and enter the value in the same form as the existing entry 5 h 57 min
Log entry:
3 h 33 min
